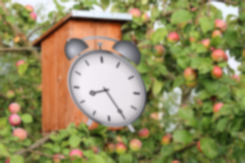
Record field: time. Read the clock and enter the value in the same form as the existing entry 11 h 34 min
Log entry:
8 h 25 min
